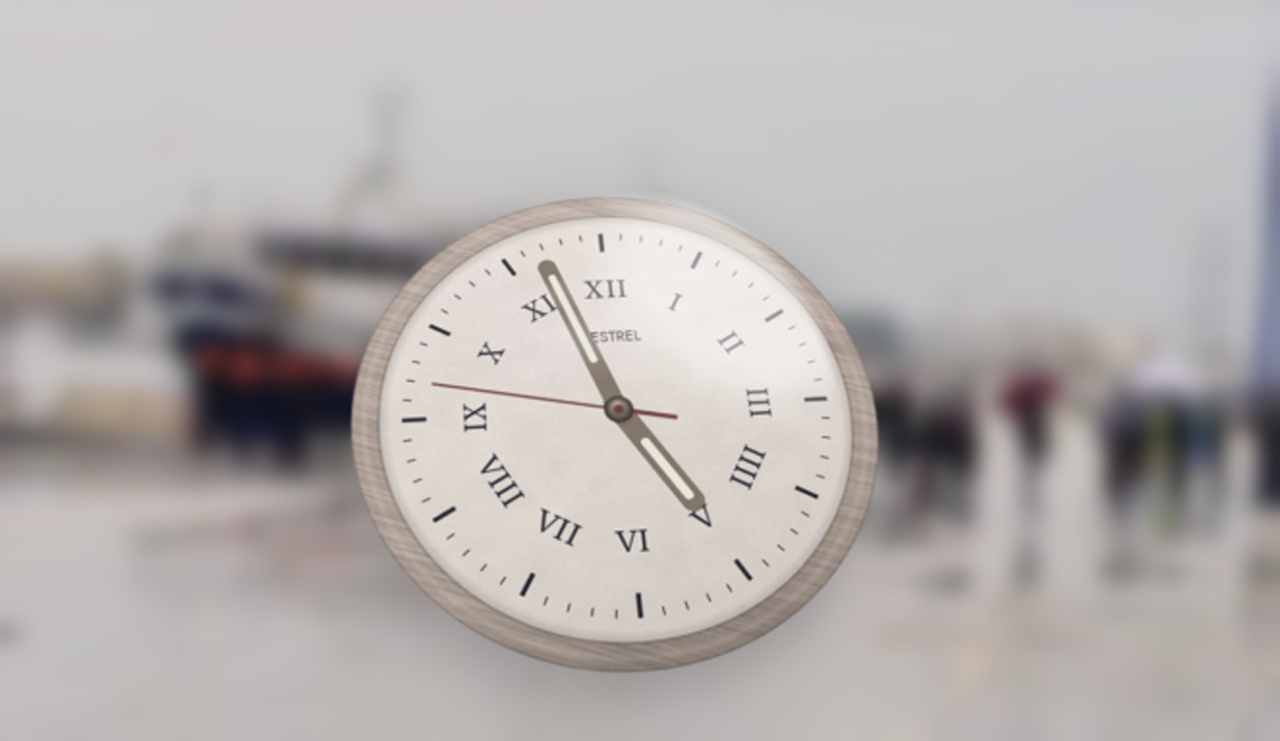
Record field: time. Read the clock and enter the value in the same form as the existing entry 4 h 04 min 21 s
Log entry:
4 h 56 min 47 s
